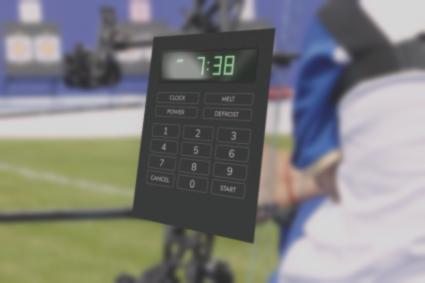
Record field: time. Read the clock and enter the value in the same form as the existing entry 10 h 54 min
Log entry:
7 h 38 min
